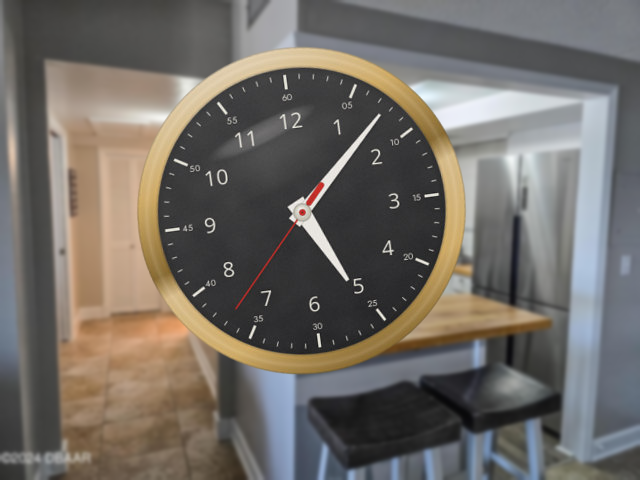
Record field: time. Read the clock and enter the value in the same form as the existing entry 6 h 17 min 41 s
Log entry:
5 h 07 min 37 s
